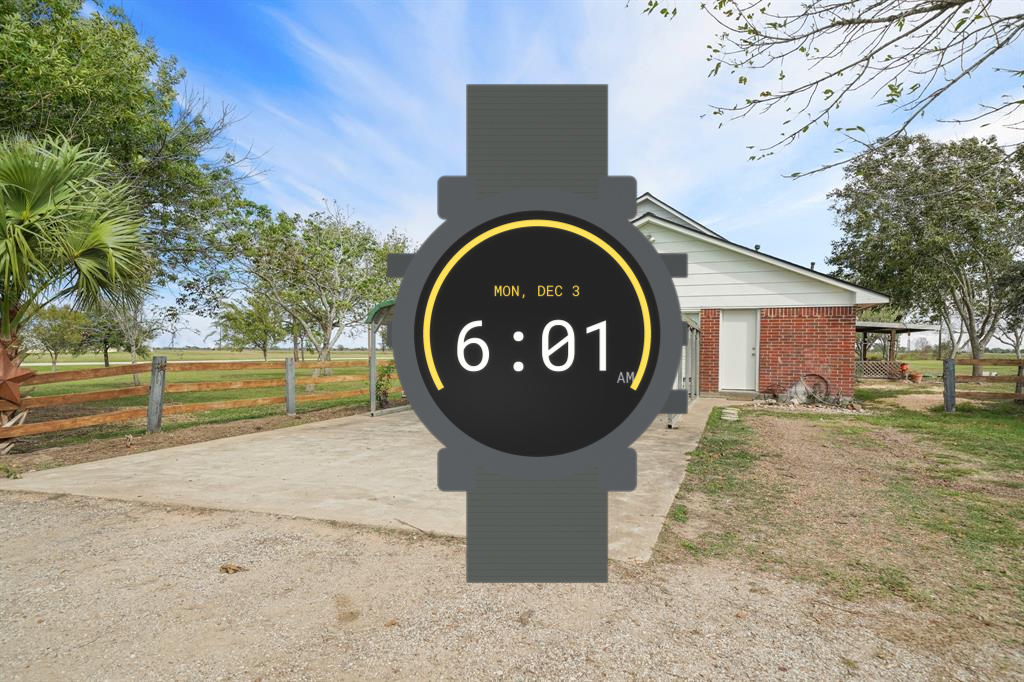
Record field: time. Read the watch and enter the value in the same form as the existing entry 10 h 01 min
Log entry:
6 h 01 min
